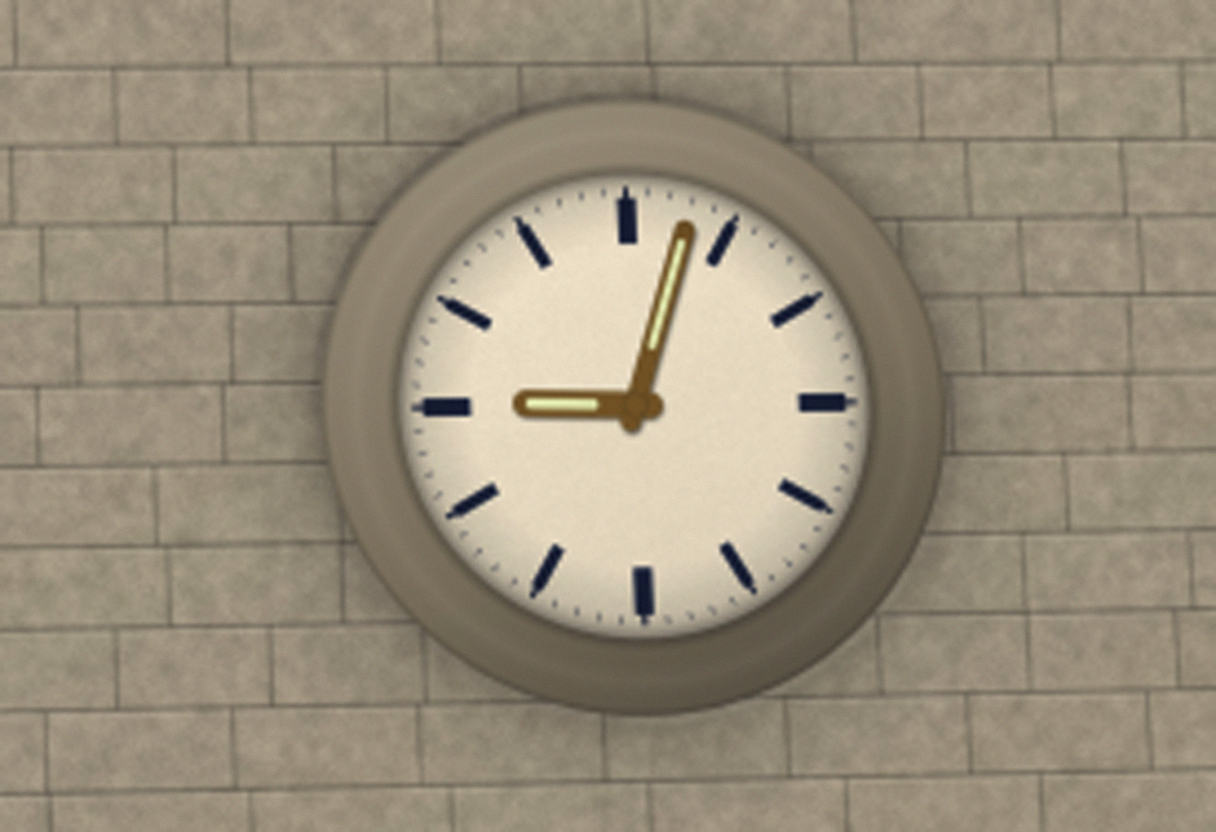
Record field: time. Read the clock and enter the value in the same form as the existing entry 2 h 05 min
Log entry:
9 h 03 min
